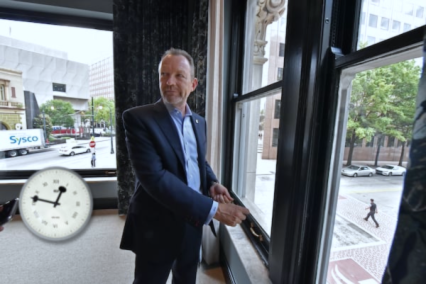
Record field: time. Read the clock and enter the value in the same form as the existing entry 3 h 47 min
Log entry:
12 h 47 min
